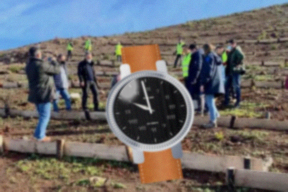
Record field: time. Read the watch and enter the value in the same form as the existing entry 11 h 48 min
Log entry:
9 h 59 min
